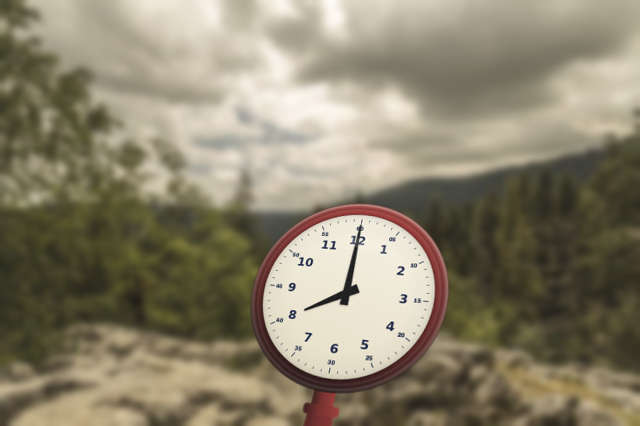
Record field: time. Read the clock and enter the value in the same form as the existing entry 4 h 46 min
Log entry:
8 h 00 min
